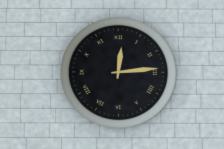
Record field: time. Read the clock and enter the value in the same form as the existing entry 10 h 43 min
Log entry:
12 h 14 min
